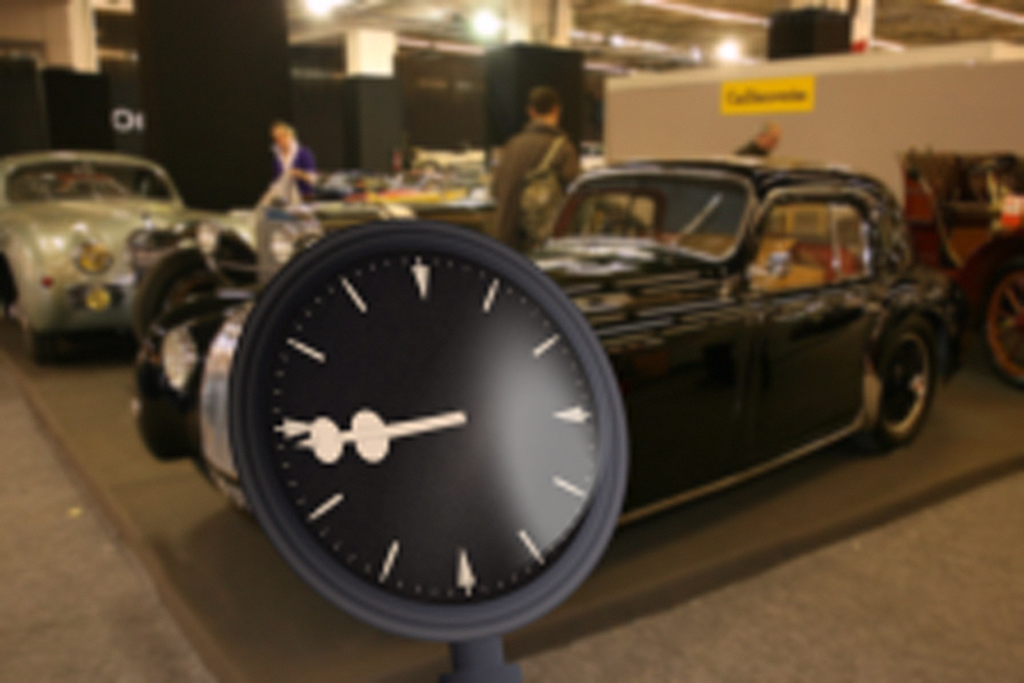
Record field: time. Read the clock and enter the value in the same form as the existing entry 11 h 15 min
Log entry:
8 h 44 min
